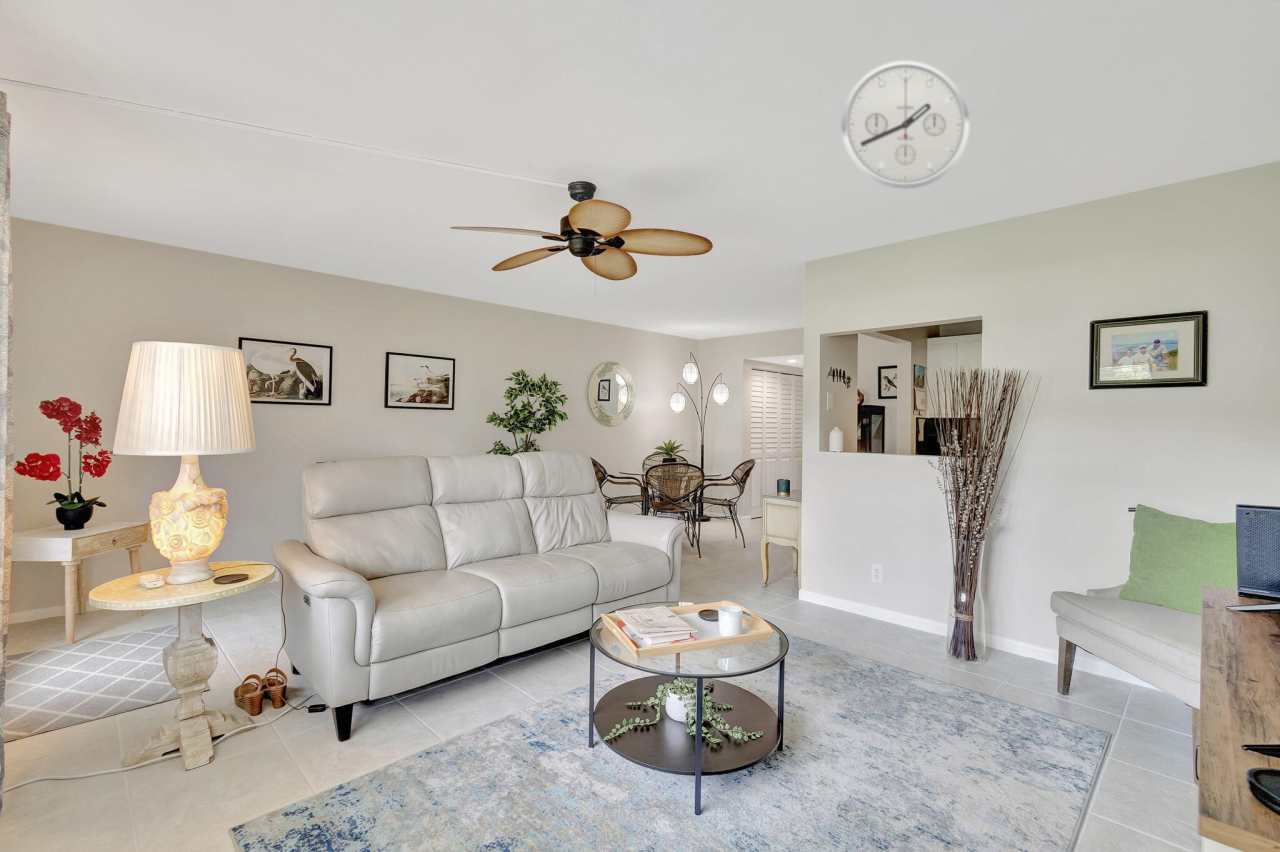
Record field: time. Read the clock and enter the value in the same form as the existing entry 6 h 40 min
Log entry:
1 h 41 min
